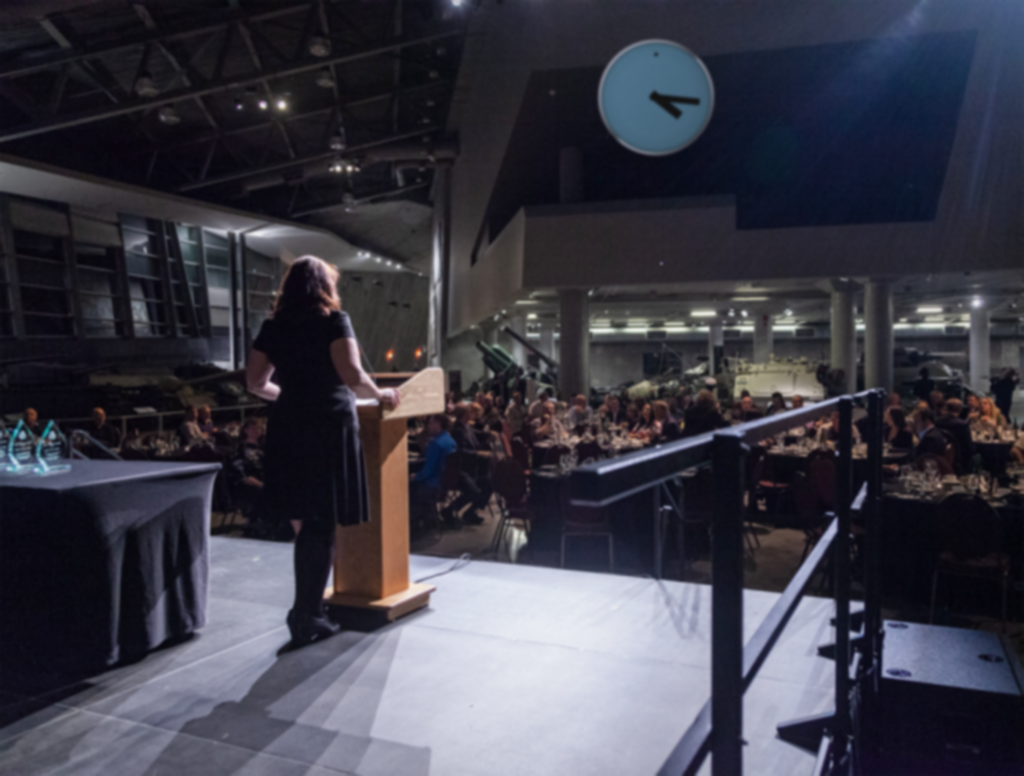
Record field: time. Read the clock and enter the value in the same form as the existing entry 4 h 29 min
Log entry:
4 h 16 min
